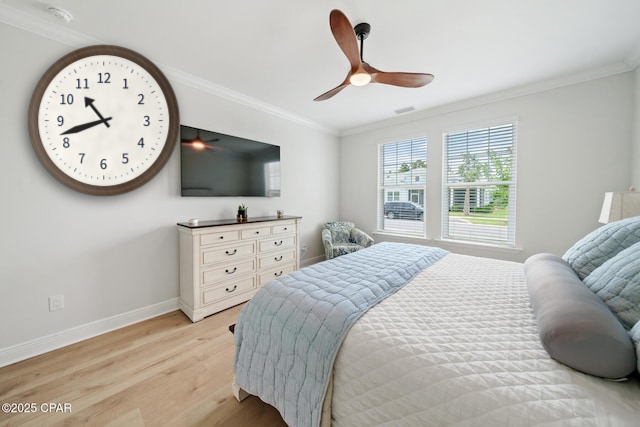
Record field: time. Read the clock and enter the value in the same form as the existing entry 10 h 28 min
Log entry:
10 h 42 min
